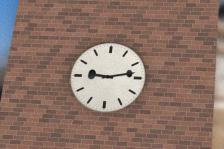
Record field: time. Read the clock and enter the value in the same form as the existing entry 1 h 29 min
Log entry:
9 h 13 min
